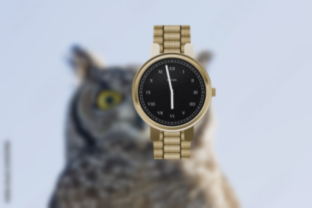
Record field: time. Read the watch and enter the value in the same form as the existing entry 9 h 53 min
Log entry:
5 h 58 min
